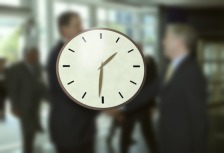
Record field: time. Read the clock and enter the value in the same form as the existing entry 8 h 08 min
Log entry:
1 h 31 min
